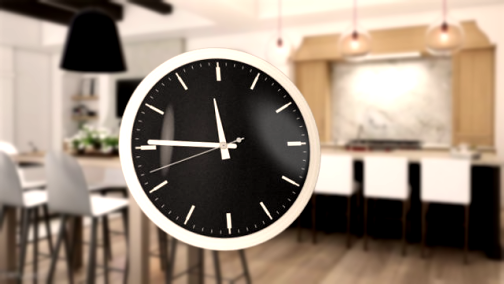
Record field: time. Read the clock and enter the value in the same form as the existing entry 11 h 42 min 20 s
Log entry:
11 h 45 min 42 s
